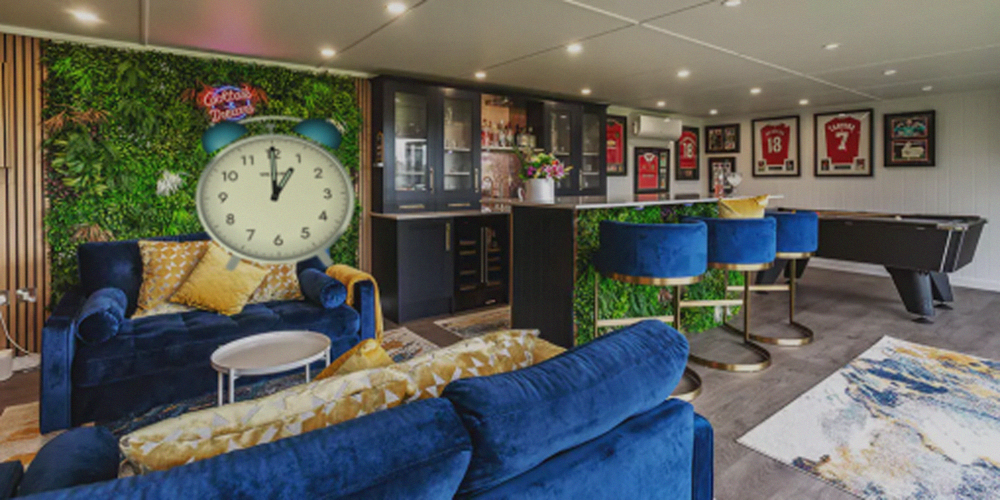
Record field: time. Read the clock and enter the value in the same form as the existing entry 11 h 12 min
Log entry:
1 h 00 min
